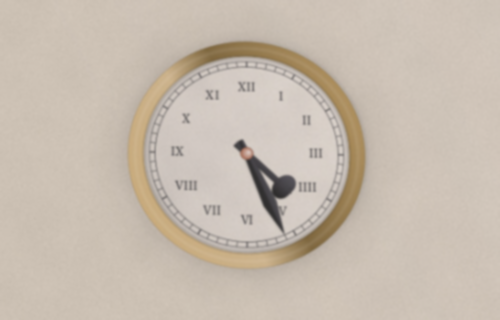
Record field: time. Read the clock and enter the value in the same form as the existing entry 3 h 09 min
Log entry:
4 h 26 min
